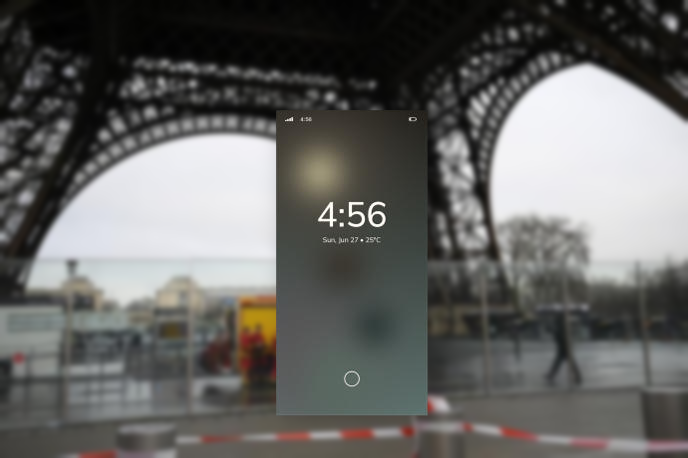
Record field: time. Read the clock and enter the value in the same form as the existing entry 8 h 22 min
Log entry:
4 h 56 min
